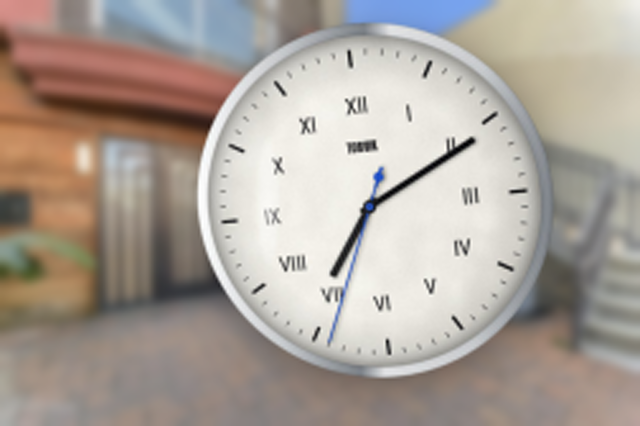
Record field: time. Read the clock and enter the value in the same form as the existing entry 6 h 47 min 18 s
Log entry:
7 h 10 min 34 s
